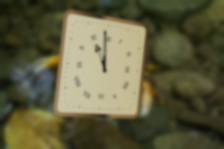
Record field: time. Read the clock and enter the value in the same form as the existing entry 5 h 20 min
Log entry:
10 h 59 min
